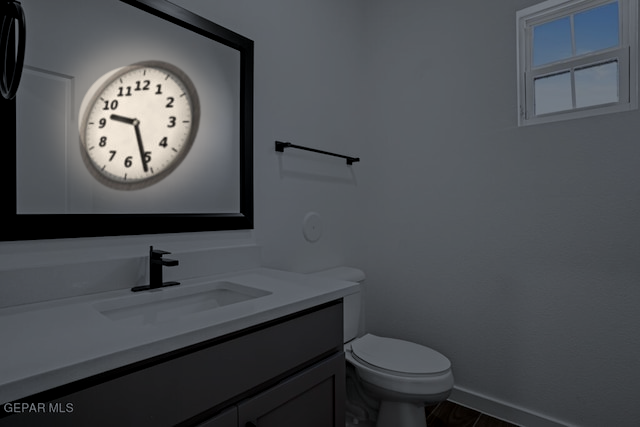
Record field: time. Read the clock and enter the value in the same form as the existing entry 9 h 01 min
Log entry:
9 h 26 min
